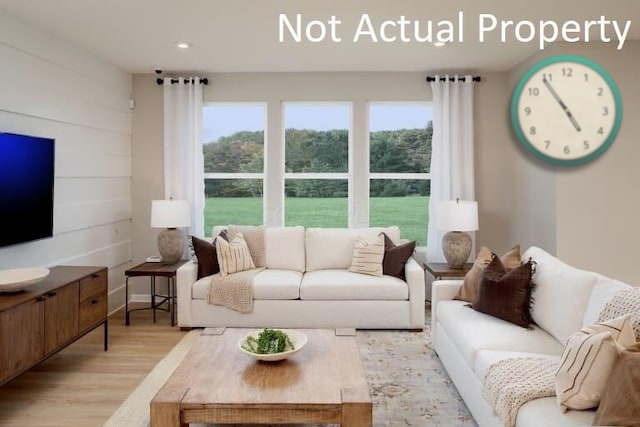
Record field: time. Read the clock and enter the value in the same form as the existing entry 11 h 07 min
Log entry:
4 h 54 min
